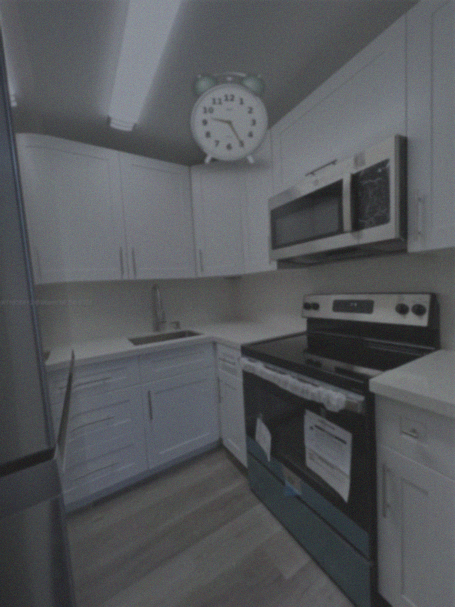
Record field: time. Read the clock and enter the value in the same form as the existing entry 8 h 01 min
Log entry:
9 h 25 min
